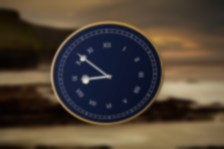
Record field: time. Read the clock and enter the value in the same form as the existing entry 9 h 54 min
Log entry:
8 h 52 min
